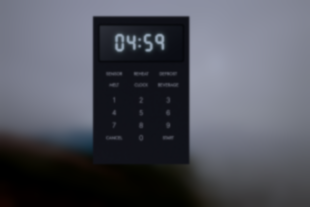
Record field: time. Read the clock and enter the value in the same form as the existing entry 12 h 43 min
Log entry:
4 h 59 min
